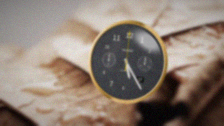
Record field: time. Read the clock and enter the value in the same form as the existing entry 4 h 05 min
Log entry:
5 h 24 min
